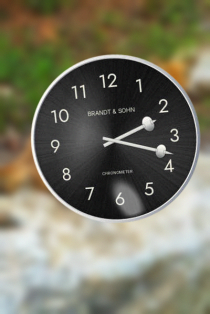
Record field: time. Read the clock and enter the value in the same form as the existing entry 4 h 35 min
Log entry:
2 h 18 min
